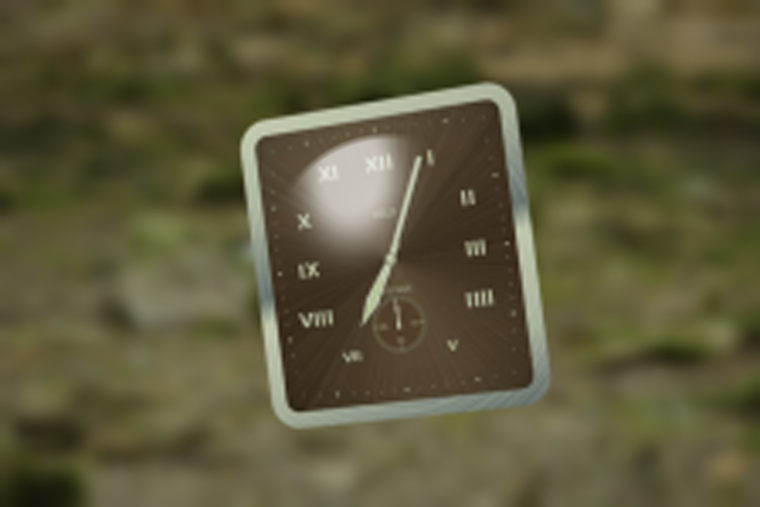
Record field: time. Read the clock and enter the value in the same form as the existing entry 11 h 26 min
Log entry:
7 h 04 min
